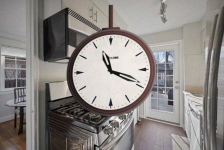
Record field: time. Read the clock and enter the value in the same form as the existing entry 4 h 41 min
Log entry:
11 h 19 min
